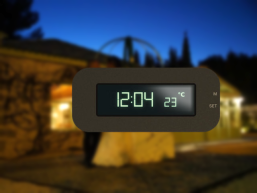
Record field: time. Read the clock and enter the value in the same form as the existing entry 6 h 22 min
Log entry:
12 h 04 min
